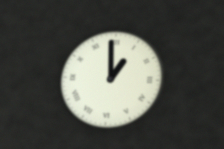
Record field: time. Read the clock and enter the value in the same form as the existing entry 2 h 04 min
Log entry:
12 h 59 min
